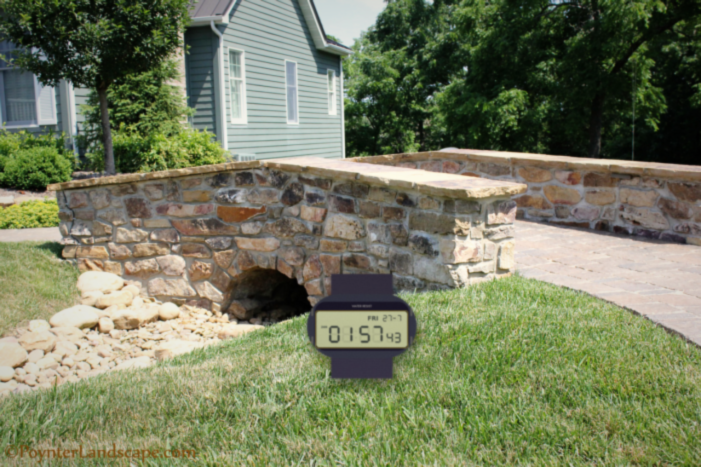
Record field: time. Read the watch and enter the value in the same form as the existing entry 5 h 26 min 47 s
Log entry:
1 h 57 min 43 s
